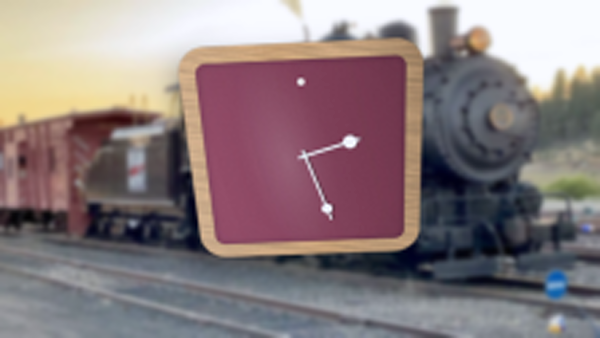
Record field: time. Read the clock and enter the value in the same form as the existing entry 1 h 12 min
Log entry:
2 h 27 min
